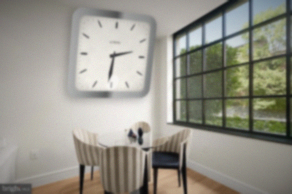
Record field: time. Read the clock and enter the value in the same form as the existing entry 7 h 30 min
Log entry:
2 h 31 min
